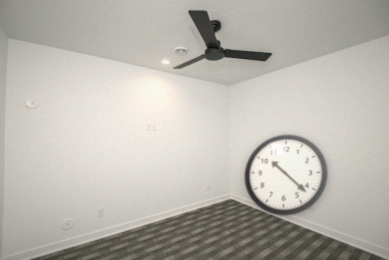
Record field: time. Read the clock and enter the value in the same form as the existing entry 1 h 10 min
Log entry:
10 h 22 min
